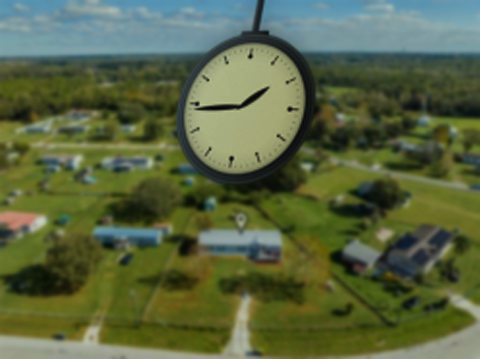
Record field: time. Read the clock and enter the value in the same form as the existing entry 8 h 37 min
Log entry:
1 h 44 min
